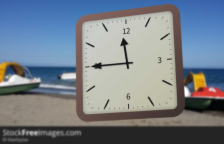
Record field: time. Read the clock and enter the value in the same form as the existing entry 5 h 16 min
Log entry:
11 h 45 min
